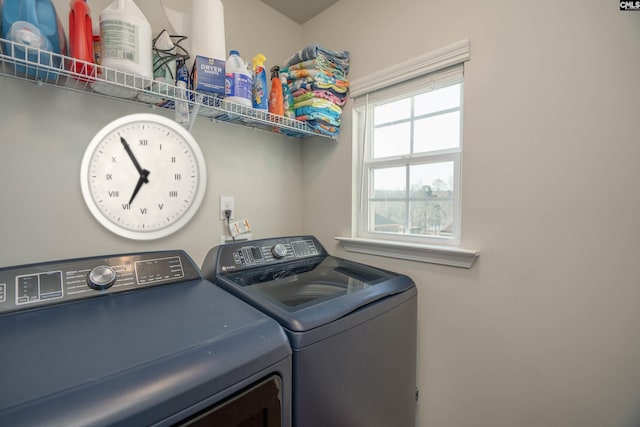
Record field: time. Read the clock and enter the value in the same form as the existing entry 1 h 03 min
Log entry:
6 h 55 min
